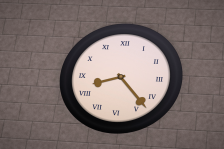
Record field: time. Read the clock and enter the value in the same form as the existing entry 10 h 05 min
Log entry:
8 h 23 min
